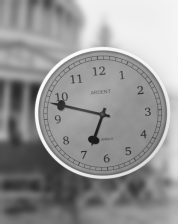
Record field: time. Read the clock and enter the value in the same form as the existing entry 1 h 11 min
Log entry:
6 h 48 min
